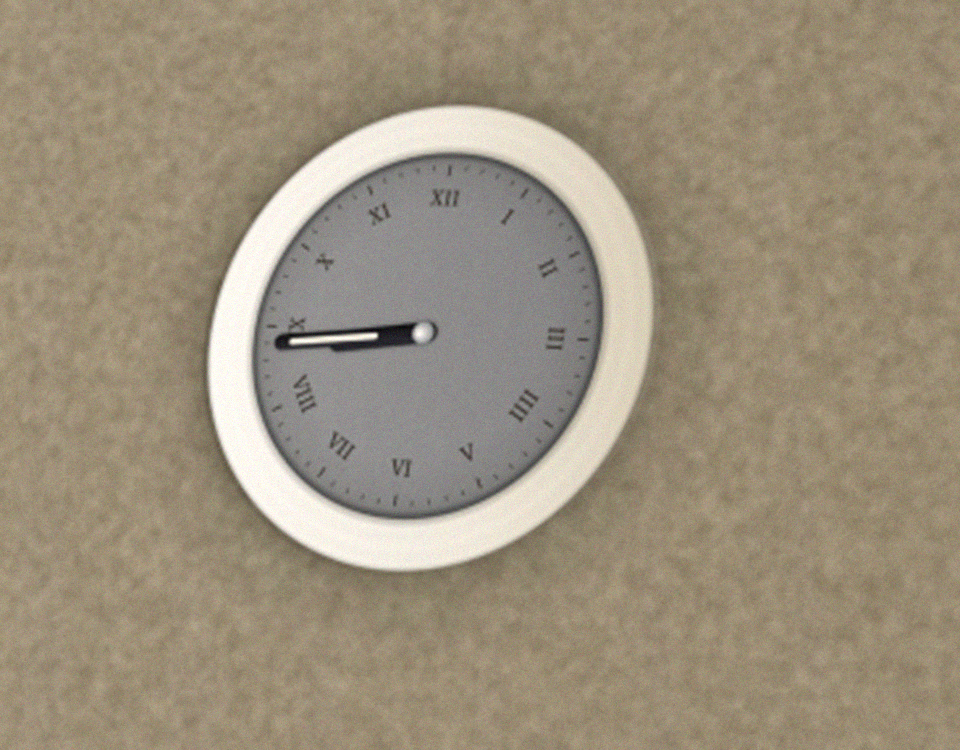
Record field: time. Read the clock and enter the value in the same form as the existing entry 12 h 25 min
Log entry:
8 h 44 min
